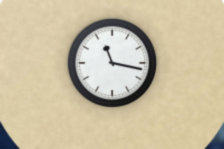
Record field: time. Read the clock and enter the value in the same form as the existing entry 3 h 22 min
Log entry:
11 h 17 min
